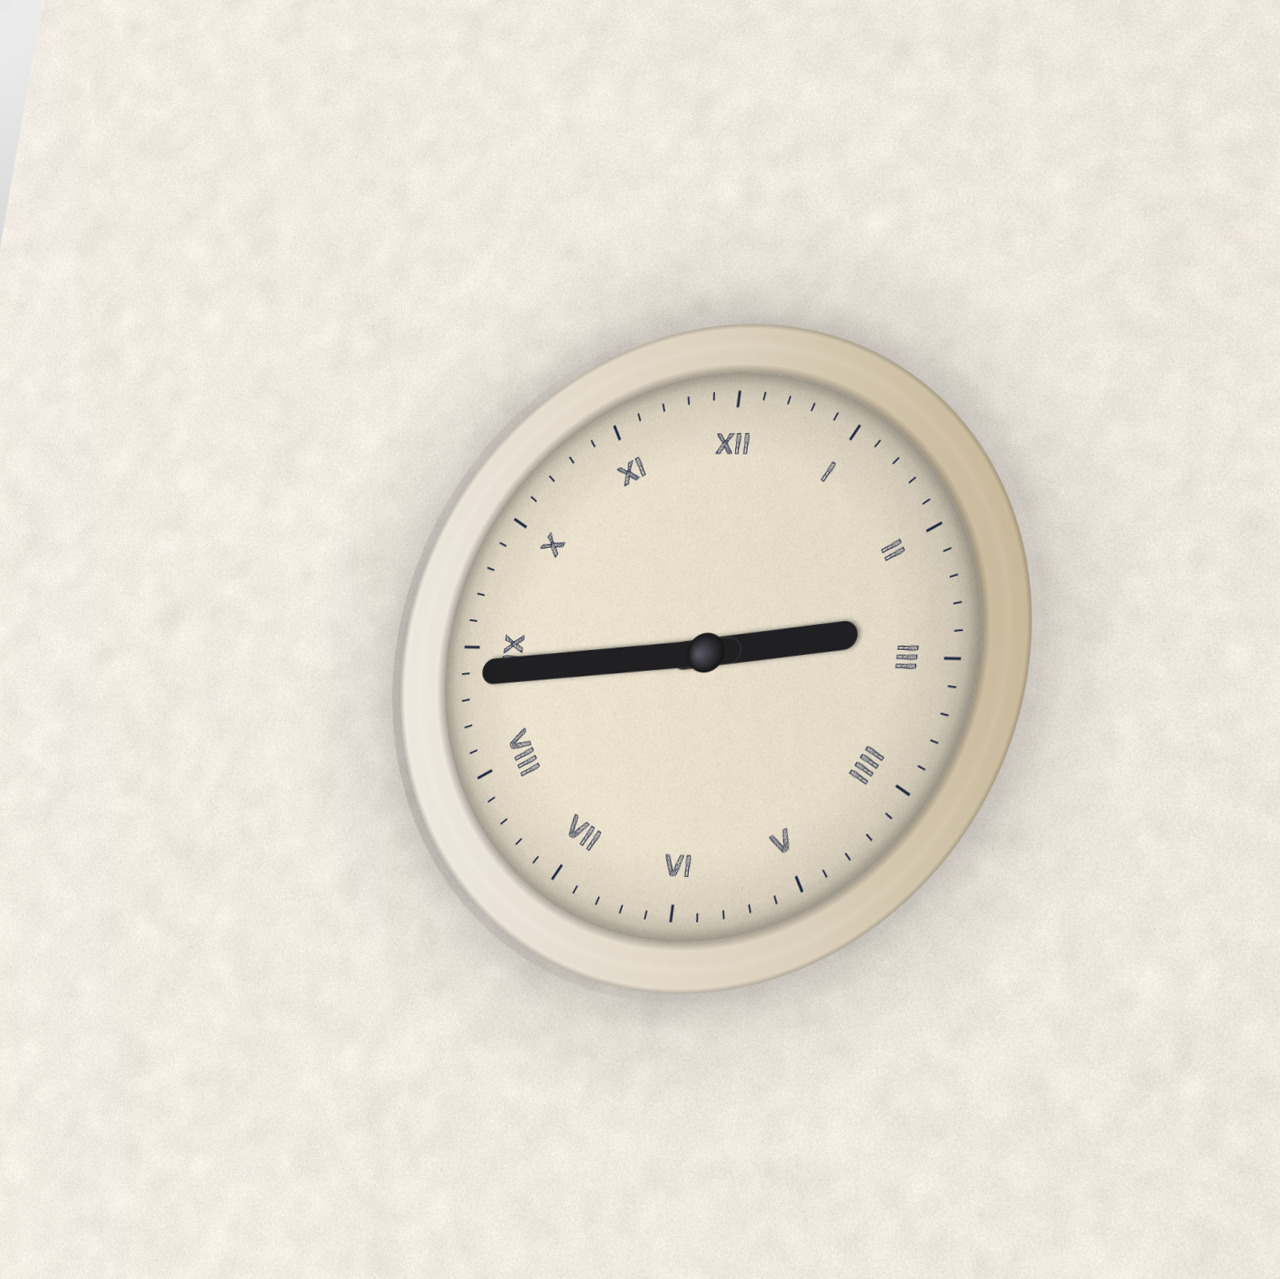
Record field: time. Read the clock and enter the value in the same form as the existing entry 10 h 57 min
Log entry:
2 h 44 min
